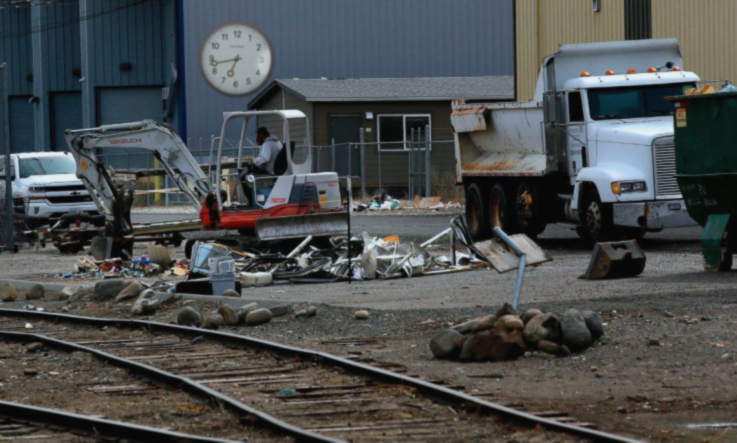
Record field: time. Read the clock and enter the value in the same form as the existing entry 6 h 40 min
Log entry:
6 h 43 min
